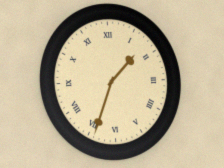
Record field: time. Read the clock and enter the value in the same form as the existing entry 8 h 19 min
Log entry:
1 h 34 min
